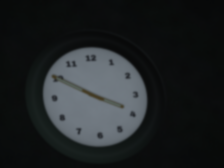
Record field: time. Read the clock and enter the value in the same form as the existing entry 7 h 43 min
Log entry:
3 h 50 min
